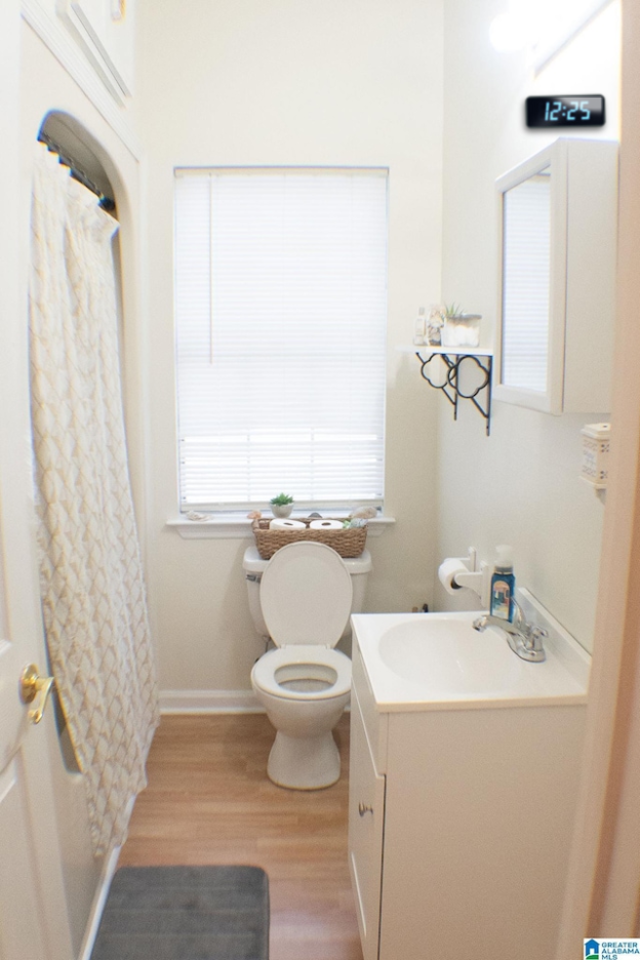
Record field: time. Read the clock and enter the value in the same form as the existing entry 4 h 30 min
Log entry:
12 h 25 min
